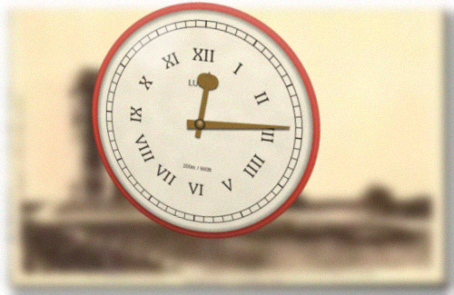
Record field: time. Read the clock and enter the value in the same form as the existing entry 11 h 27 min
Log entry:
12 h 14 min
